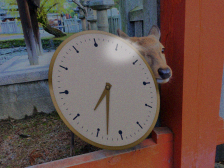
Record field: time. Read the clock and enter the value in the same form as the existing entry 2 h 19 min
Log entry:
7 h 33 min
